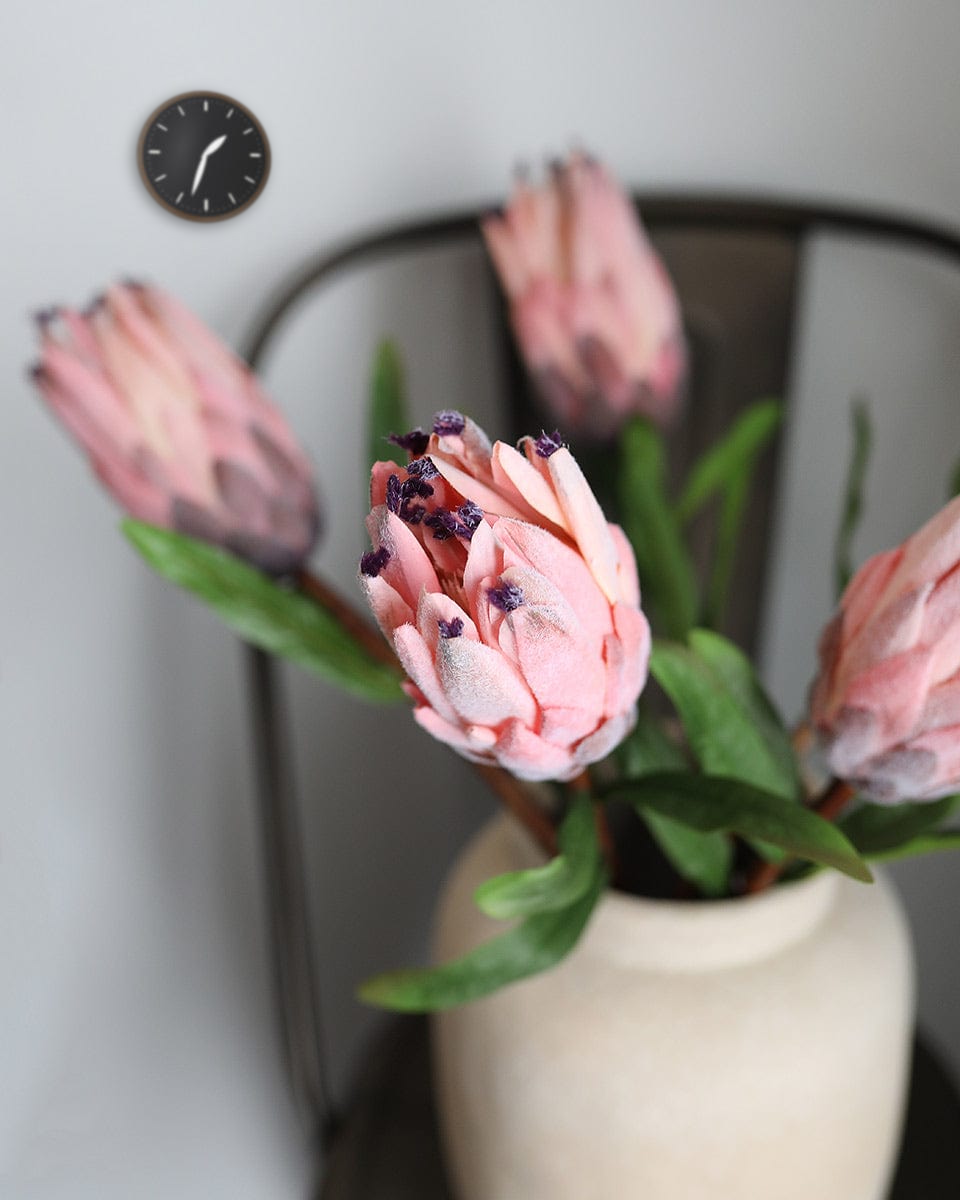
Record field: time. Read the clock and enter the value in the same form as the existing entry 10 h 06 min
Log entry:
1 h 33 min
